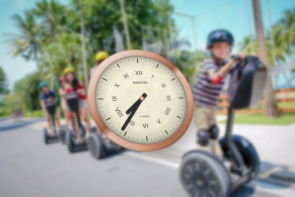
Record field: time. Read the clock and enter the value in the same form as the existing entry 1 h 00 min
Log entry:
7 h 36 min
